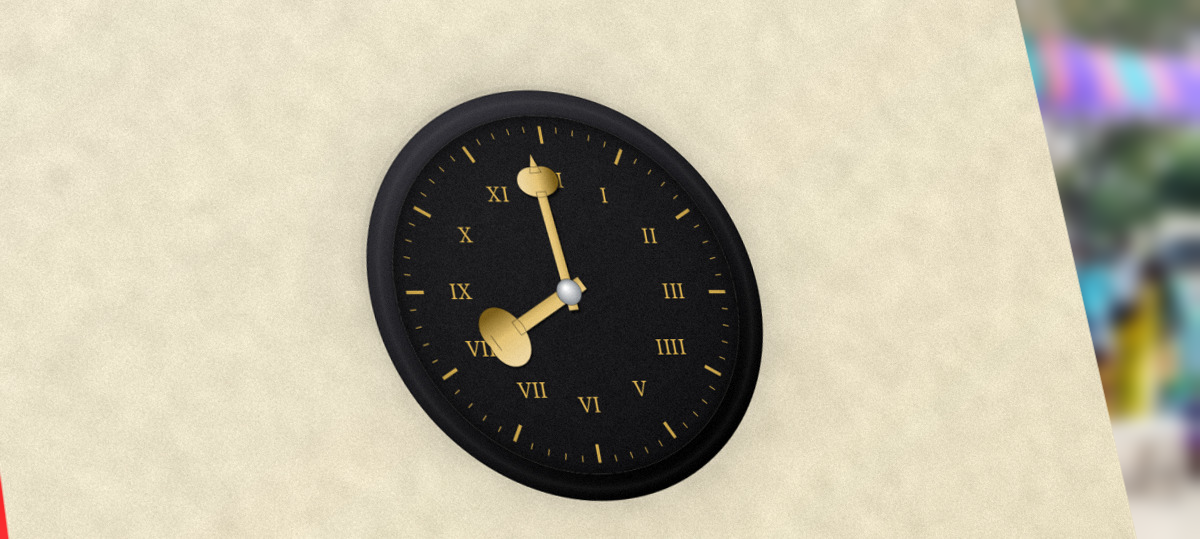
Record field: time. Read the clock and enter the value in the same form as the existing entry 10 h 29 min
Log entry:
7 h 59 min
